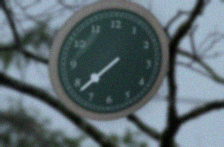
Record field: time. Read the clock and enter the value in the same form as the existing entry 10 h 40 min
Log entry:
7 h 38 min
